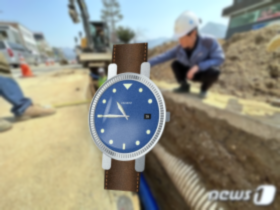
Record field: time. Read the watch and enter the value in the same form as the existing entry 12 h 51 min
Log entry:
10 h 45 min
